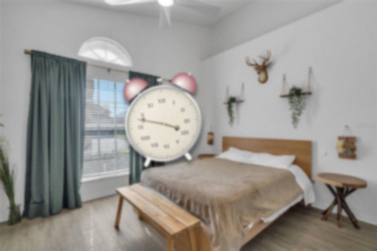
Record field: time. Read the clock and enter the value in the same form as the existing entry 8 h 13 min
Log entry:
3 h 48 min
